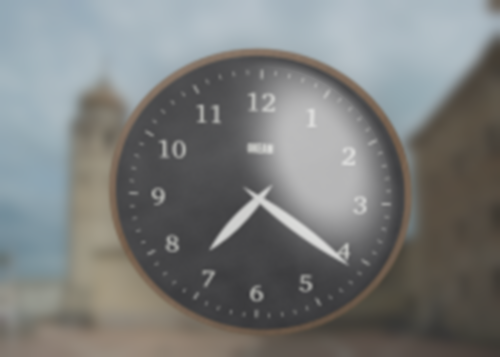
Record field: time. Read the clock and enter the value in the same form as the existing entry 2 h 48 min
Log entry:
7 h 21 min
